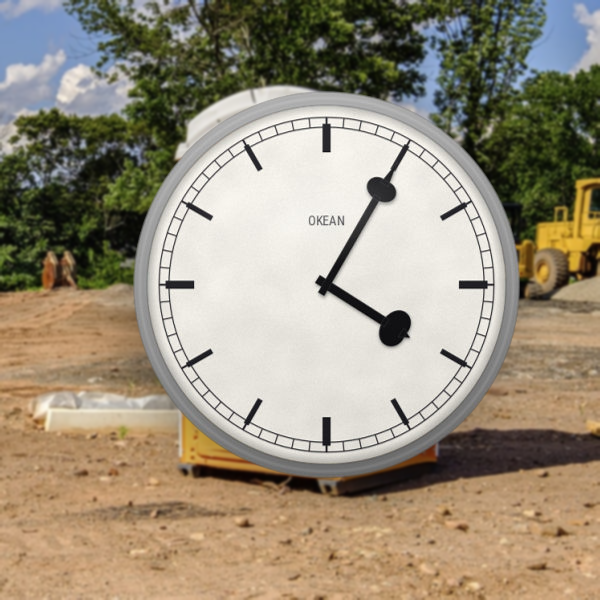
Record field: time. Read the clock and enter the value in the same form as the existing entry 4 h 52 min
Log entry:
4 h 05 min
